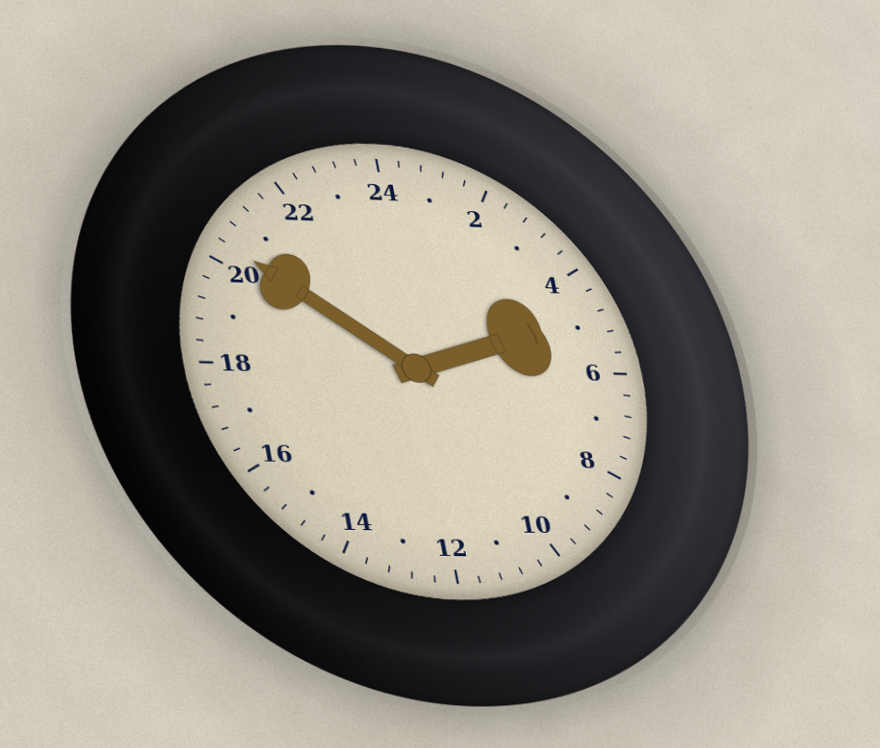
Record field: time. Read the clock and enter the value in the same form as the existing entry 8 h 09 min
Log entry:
4 h 51 min
